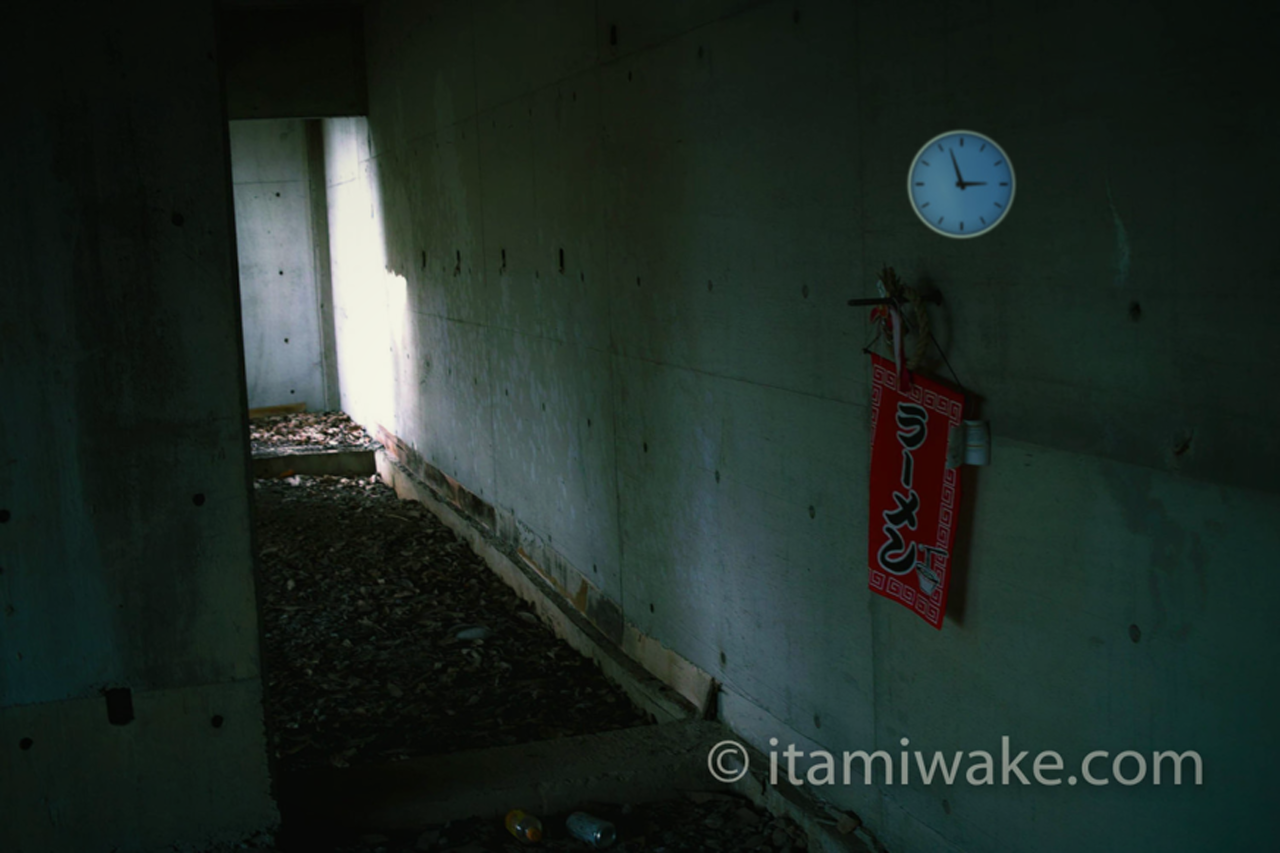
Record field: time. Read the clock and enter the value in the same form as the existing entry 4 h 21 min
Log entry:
2 h 57 min
